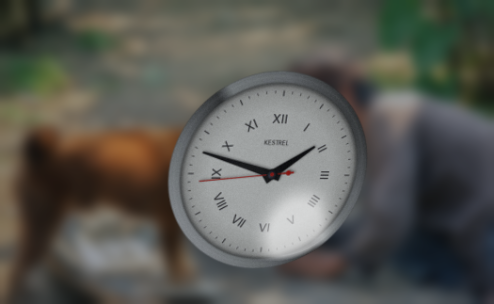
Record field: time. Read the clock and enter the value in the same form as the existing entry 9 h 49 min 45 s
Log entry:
1 h 47 min 44 s
